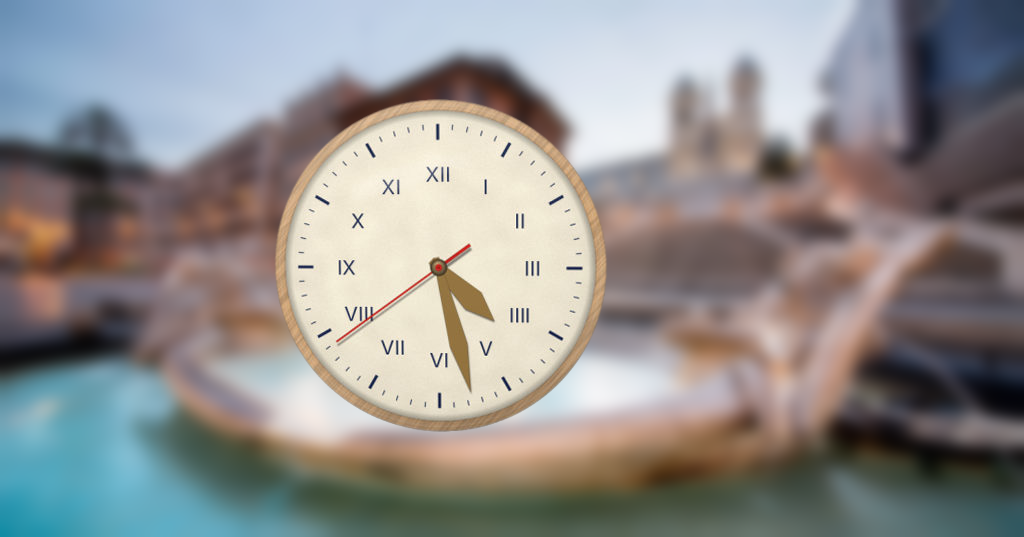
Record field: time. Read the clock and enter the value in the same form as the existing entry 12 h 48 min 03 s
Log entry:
4 h 27 min 39 s
